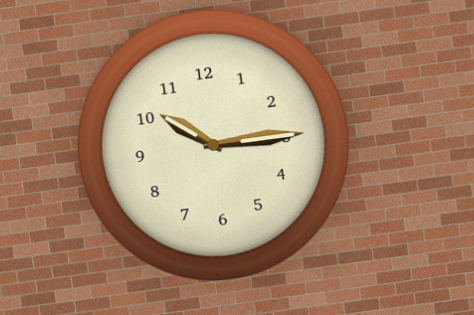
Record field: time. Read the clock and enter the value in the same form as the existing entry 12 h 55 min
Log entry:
10 h 15 min
